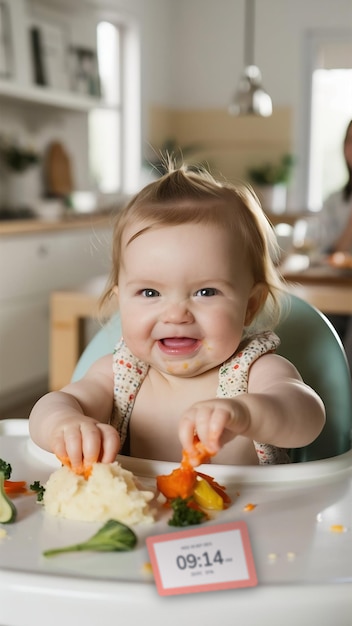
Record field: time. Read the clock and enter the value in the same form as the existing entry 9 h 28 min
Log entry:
9 h 14 min
